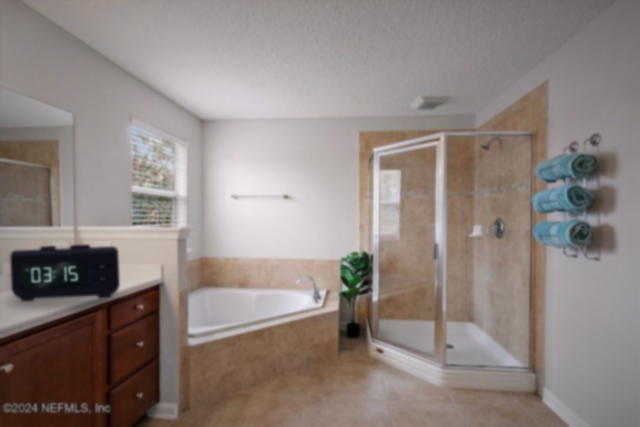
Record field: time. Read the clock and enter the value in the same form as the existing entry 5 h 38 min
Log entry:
3 h 15 min
